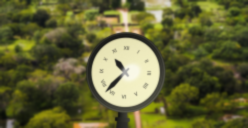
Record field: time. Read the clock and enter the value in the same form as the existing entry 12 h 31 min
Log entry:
10 h 37 min
